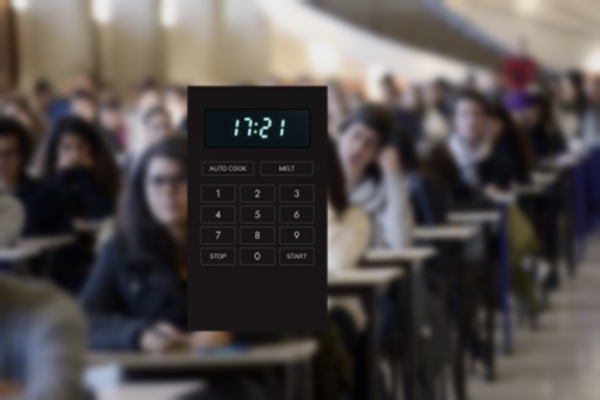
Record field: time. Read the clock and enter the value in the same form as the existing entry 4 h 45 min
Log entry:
17 h 21 min
